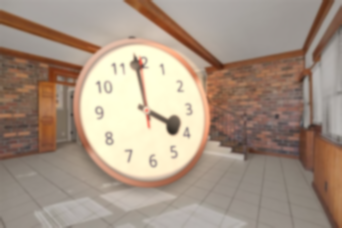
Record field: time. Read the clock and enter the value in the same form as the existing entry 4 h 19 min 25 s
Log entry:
3 h 59 min 00 s
